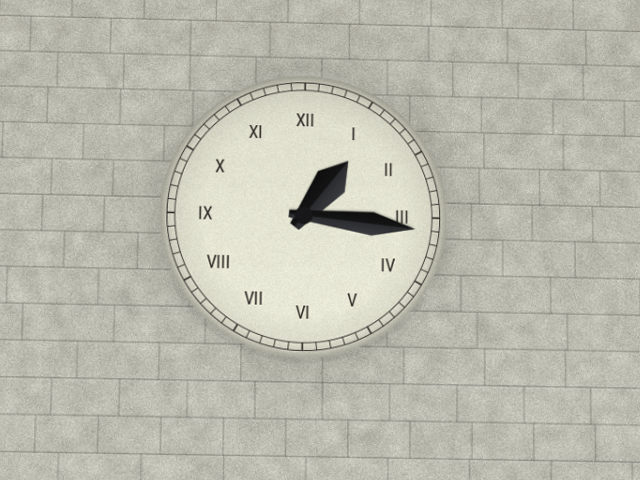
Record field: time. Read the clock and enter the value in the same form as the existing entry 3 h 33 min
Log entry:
1 h 16 min
